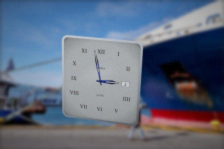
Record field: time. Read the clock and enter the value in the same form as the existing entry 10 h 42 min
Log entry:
2 h 58 min
